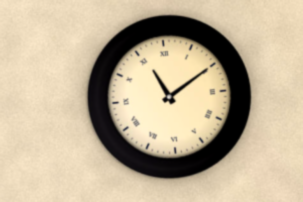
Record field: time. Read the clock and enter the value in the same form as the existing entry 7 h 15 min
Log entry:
11 h 10 min
